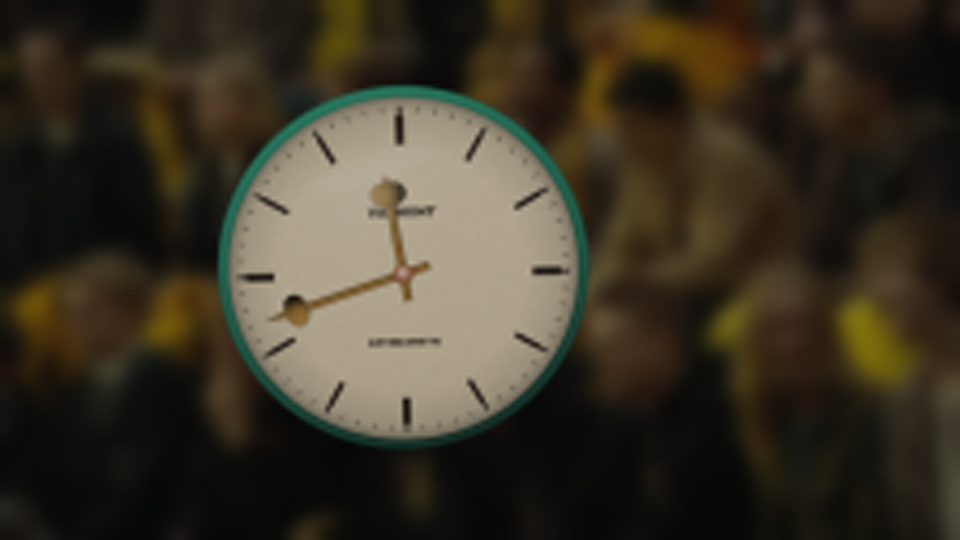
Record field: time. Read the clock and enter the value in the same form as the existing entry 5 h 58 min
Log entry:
11 h 42 min
